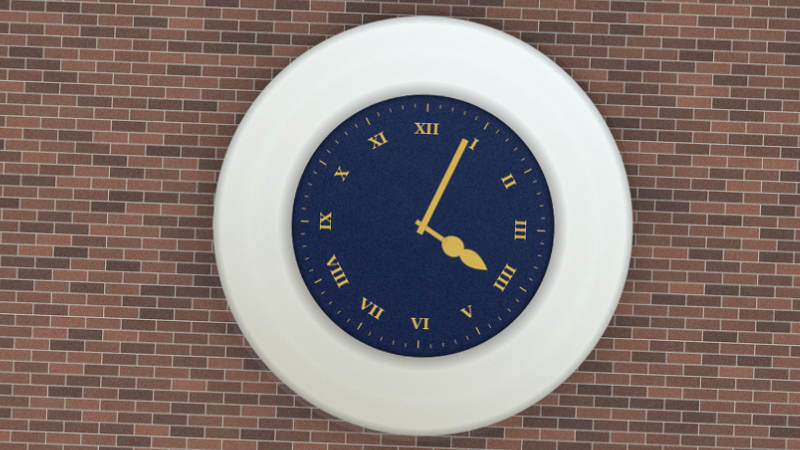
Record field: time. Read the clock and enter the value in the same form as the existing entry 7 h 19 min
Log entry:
4 h 04 min
